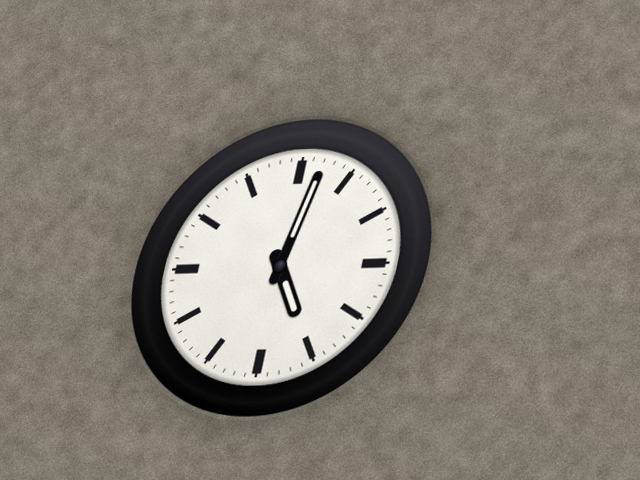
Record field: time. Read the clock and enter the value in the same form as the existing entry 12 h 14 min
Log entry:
5 h 02 min
